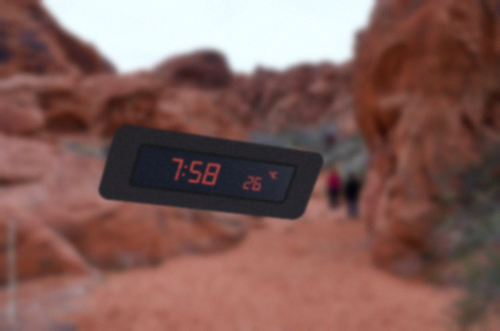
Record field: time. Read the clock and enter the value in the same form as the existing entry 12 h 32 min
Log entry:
7 h 58 min
